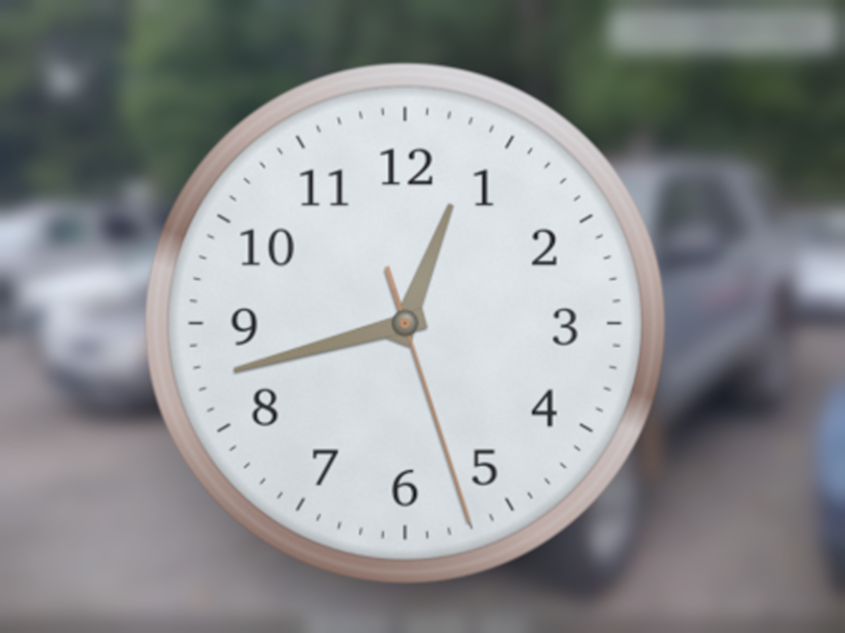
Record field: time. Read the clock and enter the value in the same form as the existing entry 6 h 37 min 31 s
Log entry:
12 h 42 min 27 s
